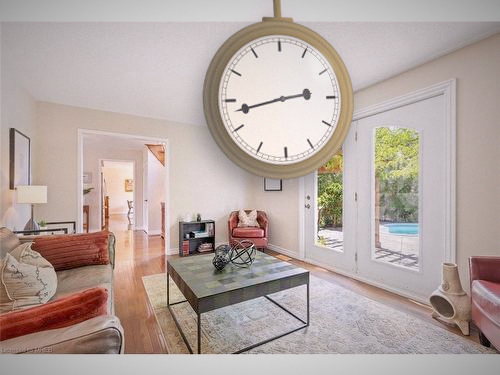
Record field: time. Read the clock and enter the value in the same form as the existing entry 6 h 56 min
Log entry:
2 h 43 min
